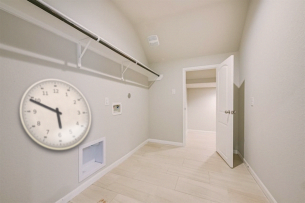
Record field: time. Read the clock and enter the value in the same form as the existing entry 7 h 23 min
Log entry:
5 h 49 min
